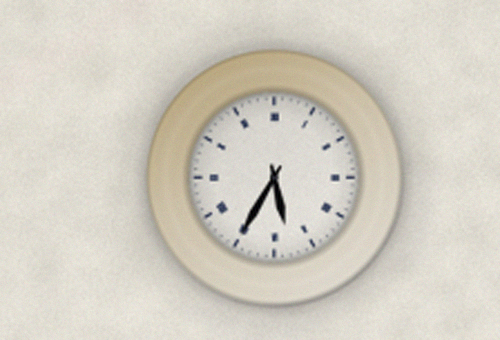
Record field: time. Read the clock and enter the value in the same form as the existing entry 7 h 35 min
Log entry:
5 h 35 min
